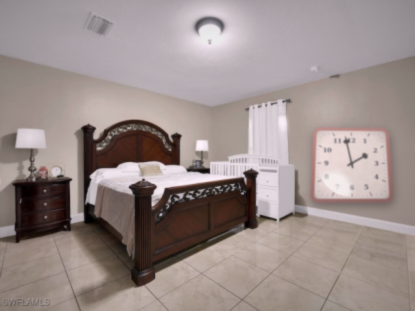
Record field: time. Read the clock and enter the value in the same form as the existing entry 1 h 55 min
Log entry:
1 h 58 min
